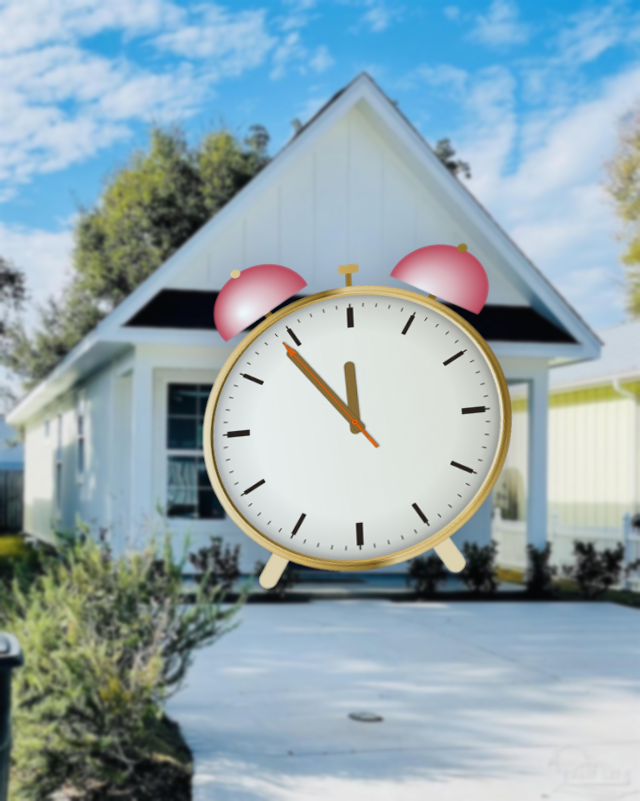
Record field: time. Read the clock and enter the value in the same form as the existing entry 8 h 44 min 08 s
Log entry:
11 h 53 min 54 s
